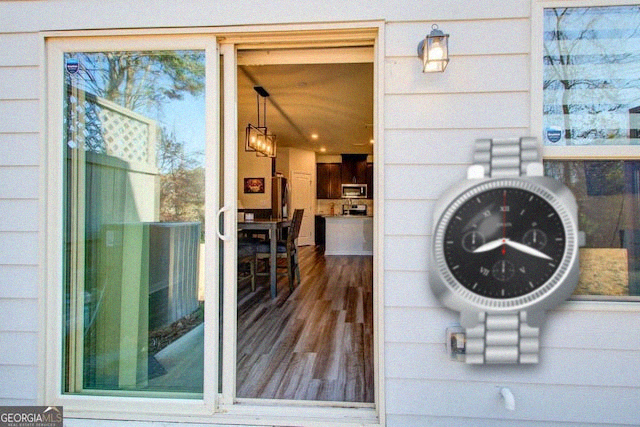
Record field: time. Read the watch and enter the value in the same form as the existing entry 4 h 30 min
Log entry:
8 h 19 min
